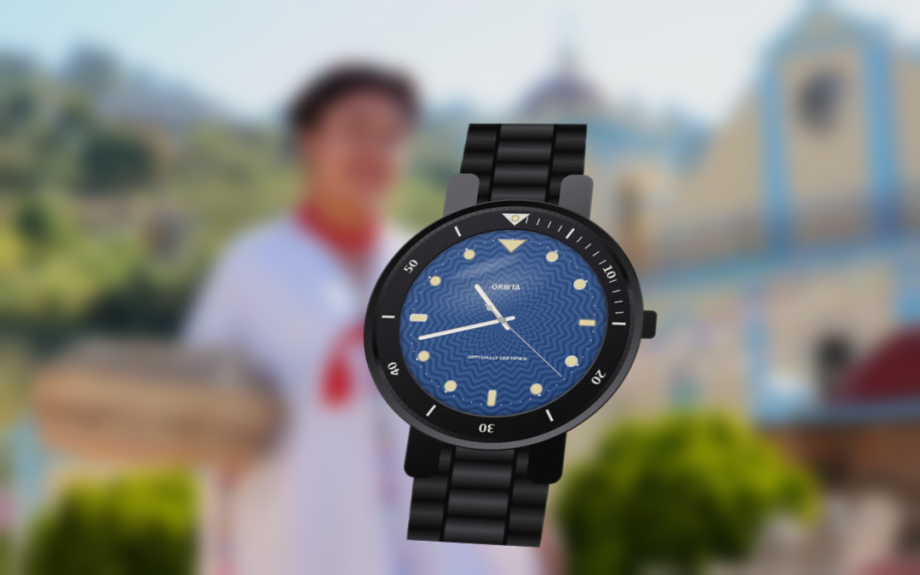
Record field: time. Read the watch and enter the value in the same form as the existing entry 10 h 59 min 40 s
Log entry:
10 h 42 min 22 s
